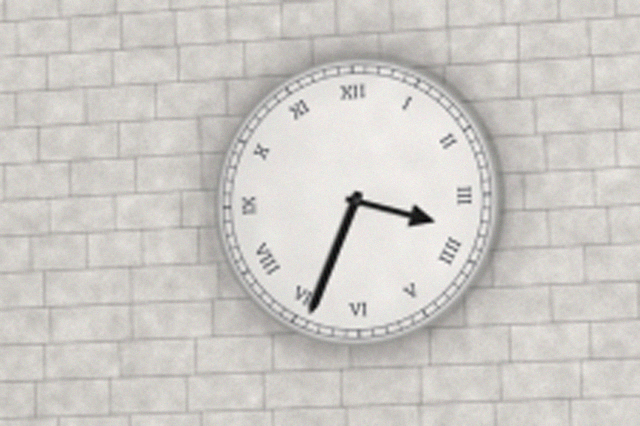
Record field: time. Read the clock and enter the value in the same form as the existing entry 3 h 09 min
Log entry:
3 h 34 min
